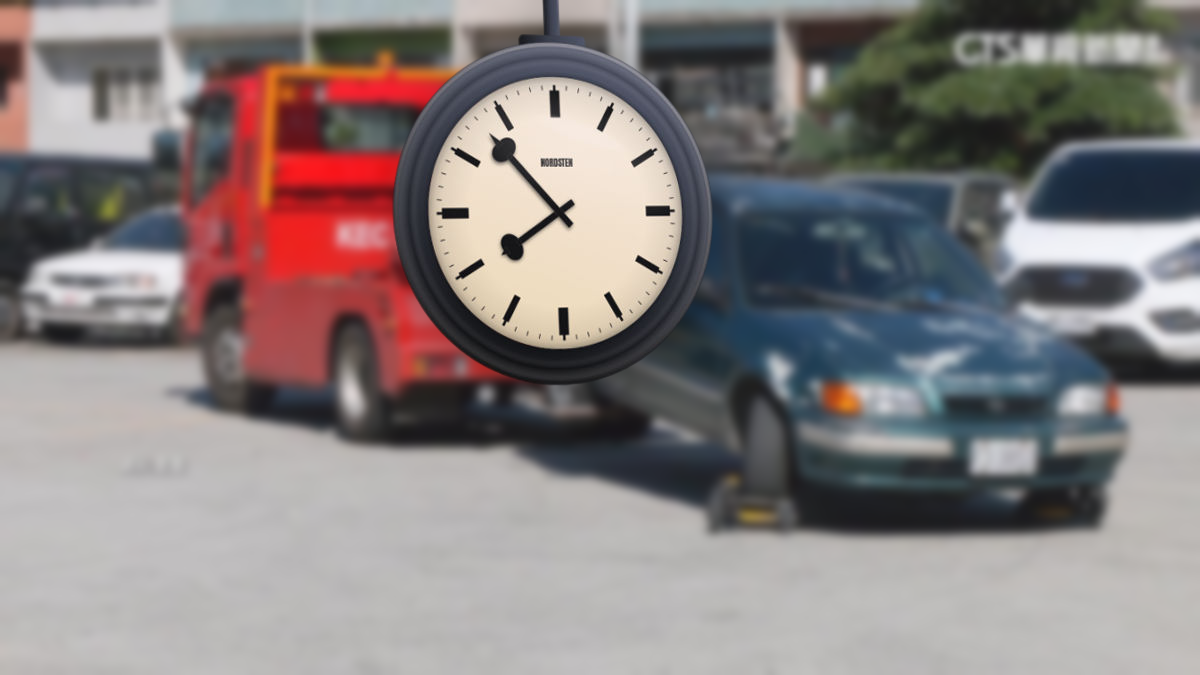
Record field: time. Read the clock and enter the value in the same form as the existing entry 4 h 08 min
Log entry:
7 h 53 min
